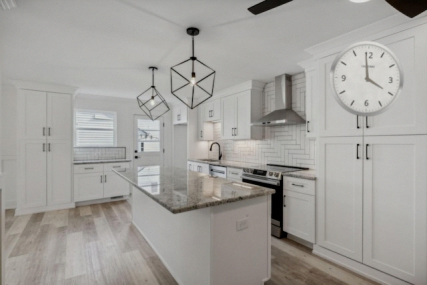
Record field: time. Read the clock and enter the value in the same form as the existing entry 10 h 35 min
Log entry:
3 h 59 min
